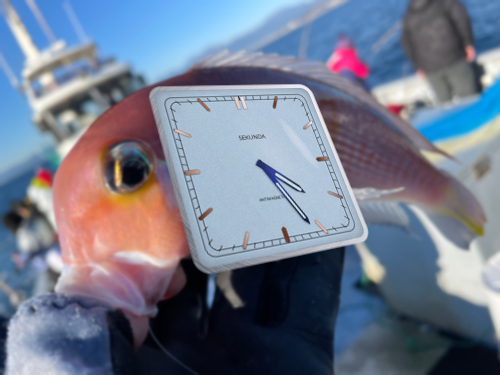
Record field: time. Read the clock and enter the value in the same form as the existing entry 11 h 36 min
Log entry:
4 h 26 min
